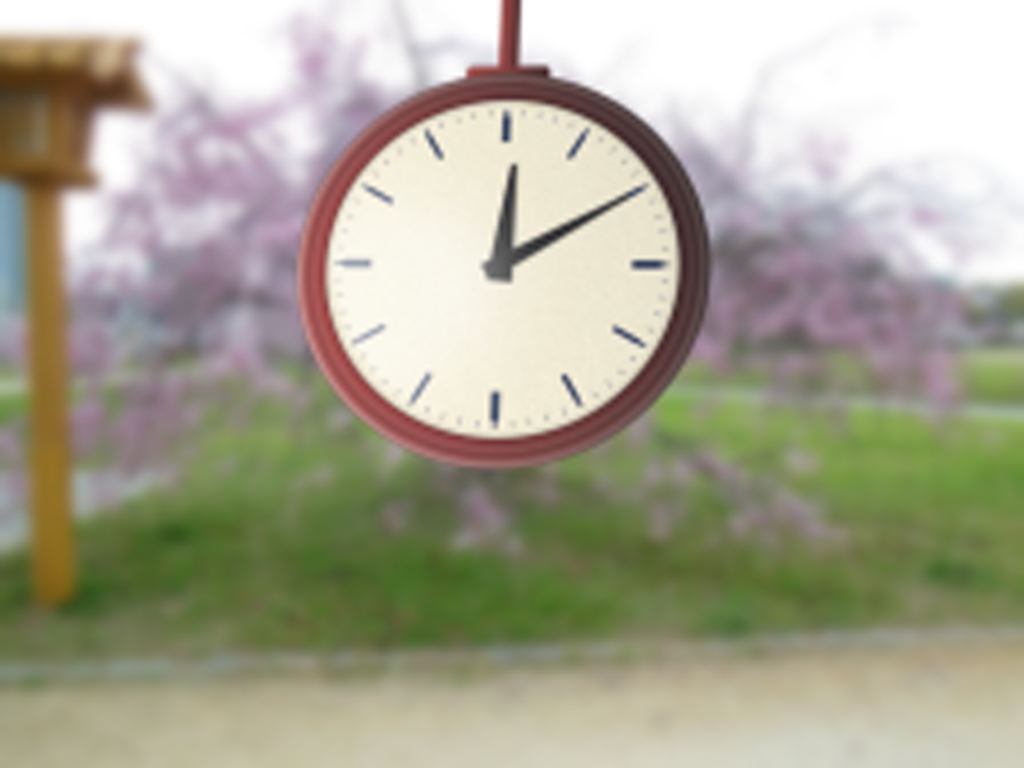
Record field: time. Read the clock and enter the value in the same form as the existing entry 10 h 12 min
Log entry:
12 h 10 min
